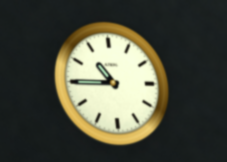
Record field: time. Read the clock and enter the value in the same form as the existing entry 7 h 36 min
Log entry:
10 h 45 min
